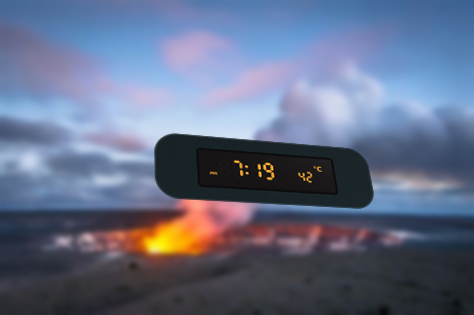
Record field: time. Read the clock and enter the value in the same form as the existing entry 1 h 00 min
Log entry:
7 h 19 min
